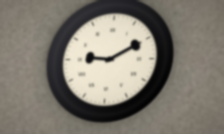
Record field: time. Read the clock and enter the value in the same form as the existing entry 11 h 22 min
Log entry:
9 h 10 min
